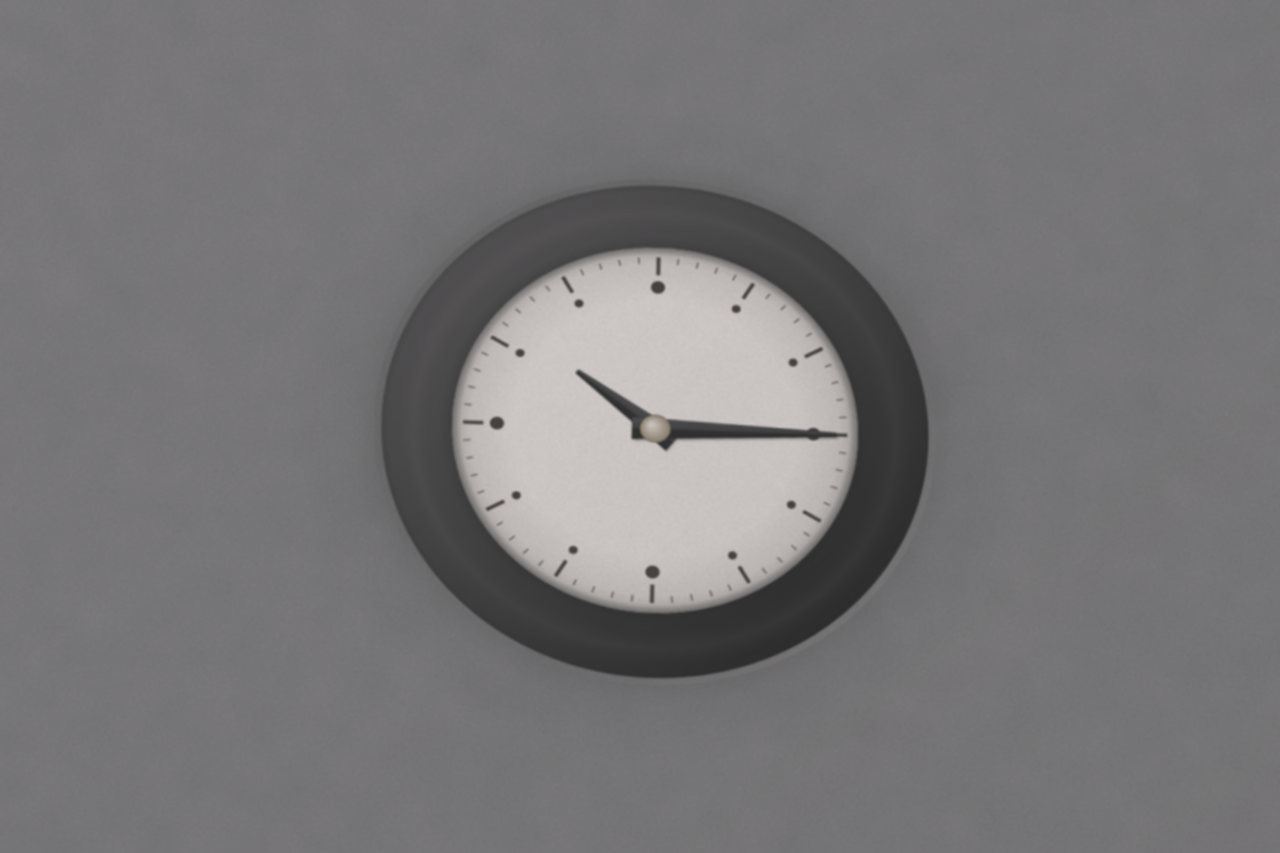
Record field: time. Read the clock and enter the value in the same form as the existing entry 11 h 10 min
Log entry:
10 h 15 min
